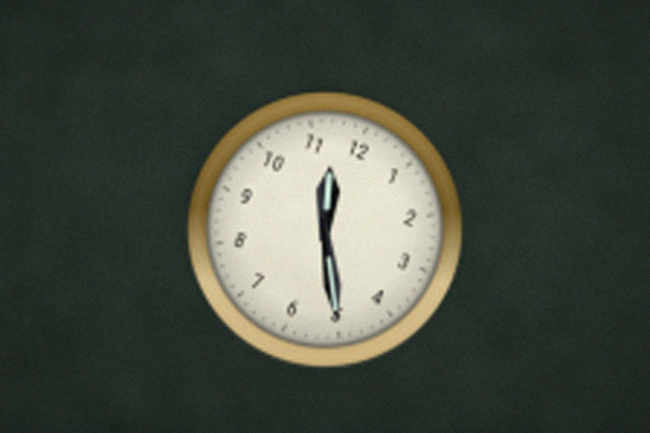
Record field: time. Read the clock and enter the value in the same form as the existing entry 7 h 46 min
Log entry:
11 h 25 min
